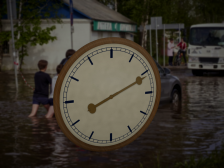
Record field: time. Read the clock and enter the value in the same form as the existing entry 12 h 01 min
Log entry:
8 h 11 min
